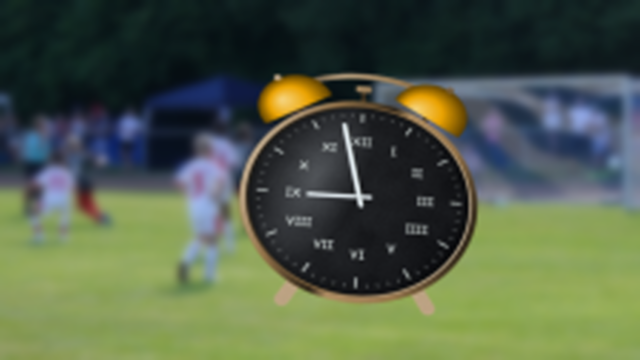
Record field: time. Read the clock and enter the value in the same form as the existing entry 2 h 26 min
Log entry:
8 h 58 min
